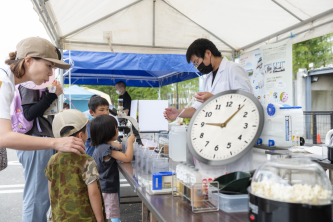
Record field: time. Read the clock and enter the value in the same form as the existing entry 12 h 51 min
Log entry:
9 h 06 min
